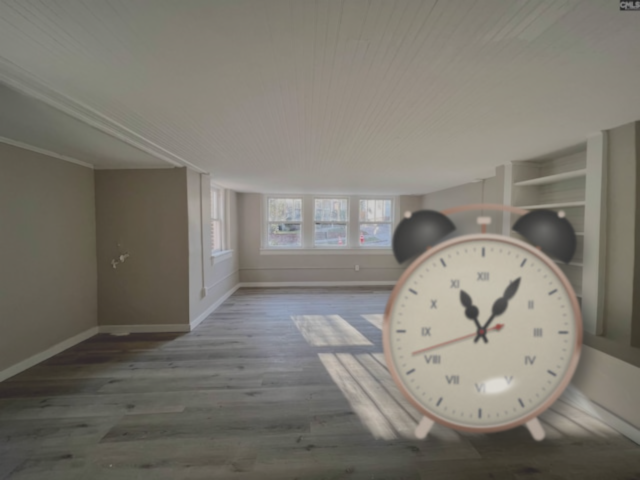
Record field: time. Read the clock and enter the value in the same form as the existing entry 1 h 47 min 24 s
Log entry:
11 h 05 min 42 s
